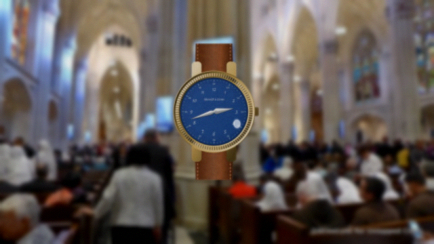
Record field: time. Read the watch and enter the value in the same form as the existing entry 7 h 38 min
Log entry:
2 h 42 min
